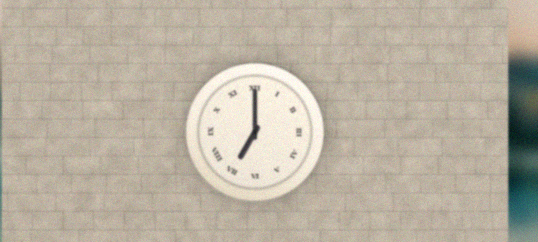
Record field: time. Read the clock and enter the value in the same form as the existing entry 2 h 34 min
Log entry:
7 h 00 min
